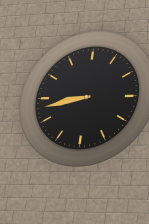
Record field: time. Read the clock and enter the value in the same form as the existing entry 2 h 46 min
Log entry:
8 h 43 min
